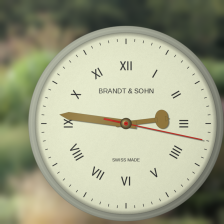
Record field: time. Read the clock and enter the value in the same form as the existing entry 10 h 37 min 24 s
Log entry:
2 h 46 min 17 s
